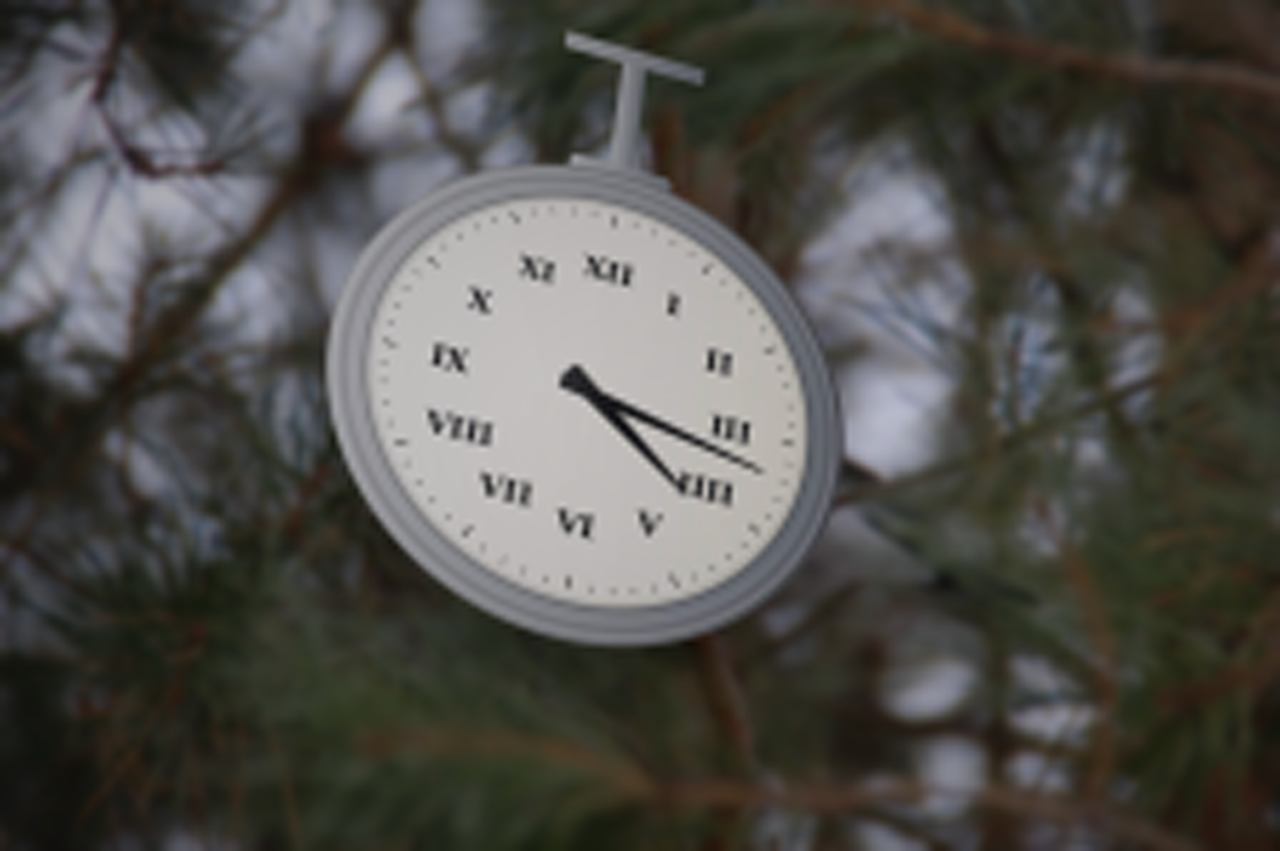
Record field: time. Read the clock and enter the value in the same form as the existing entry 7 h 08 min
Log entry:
4 h 17 min
